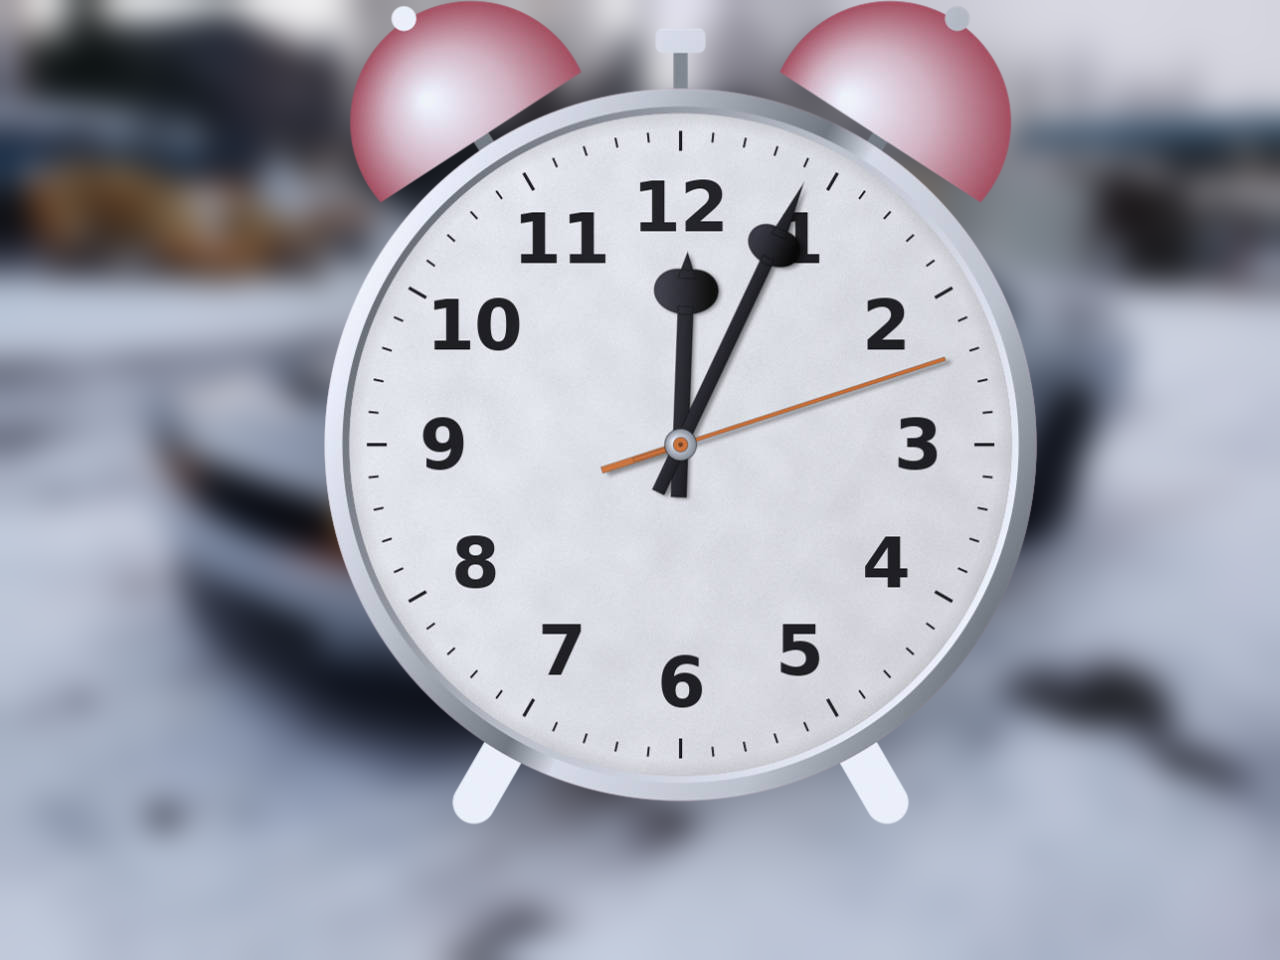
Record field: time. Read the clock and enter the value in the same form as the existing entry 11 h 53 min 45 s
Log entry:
12 h 04 min 12 s
